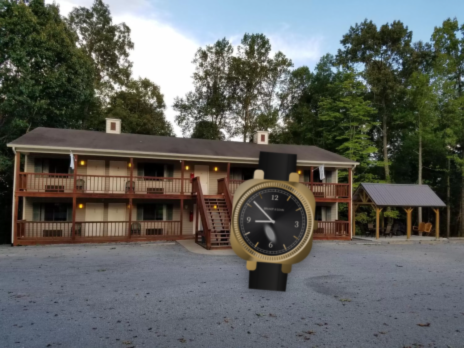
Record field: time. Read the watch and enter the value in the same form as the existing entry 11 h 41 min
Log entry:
8 h 52 min
